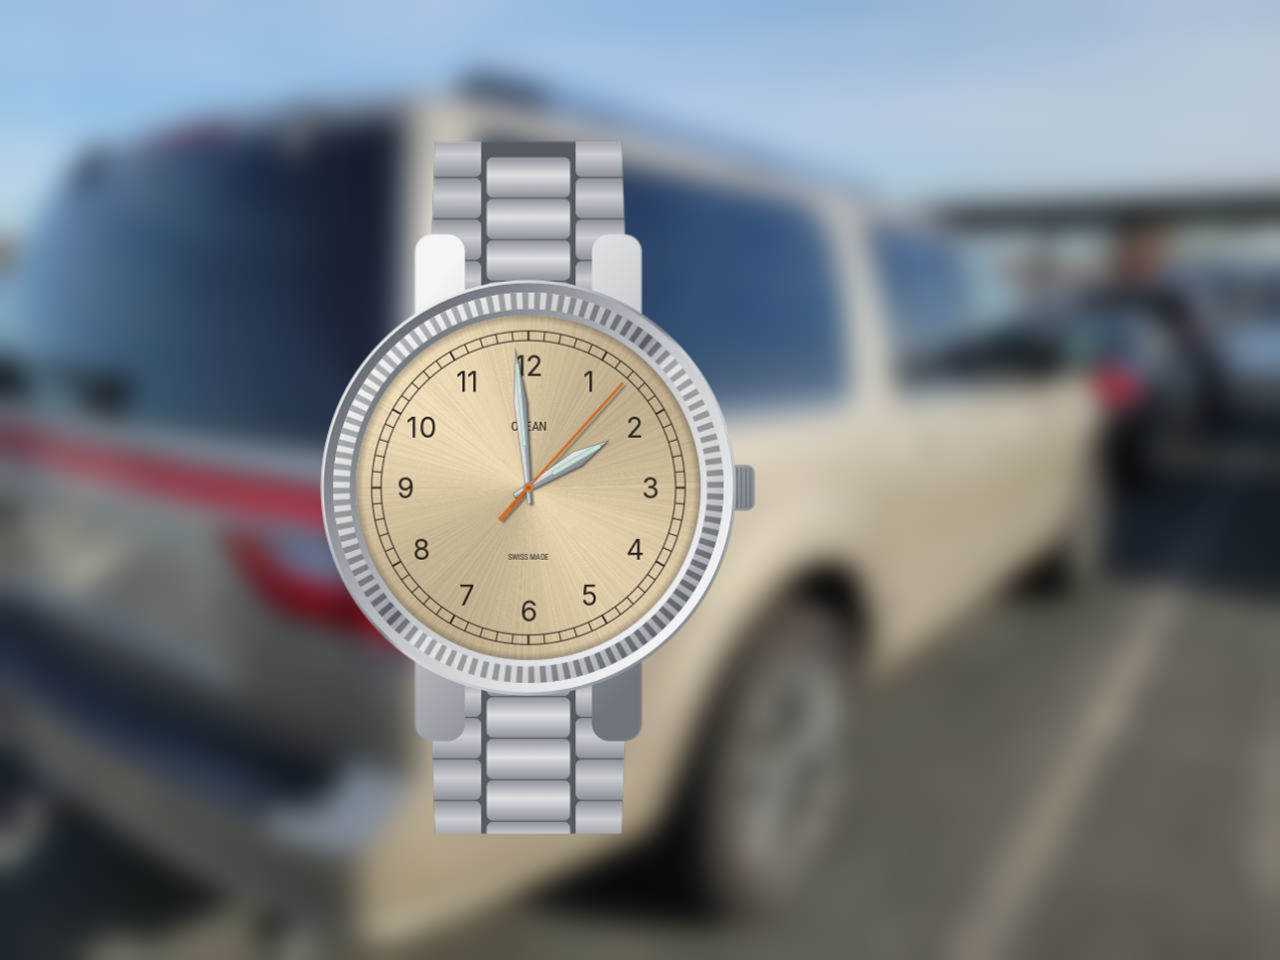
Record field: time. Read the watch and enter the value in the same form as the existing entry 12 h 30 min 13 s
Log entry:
1 h 59 min 07 s
